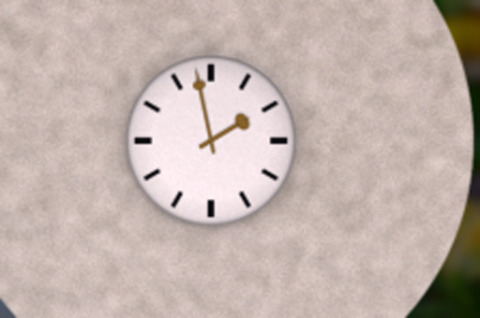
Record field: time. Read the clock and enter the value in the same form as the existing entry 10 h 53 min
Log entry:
1 h 58 min
